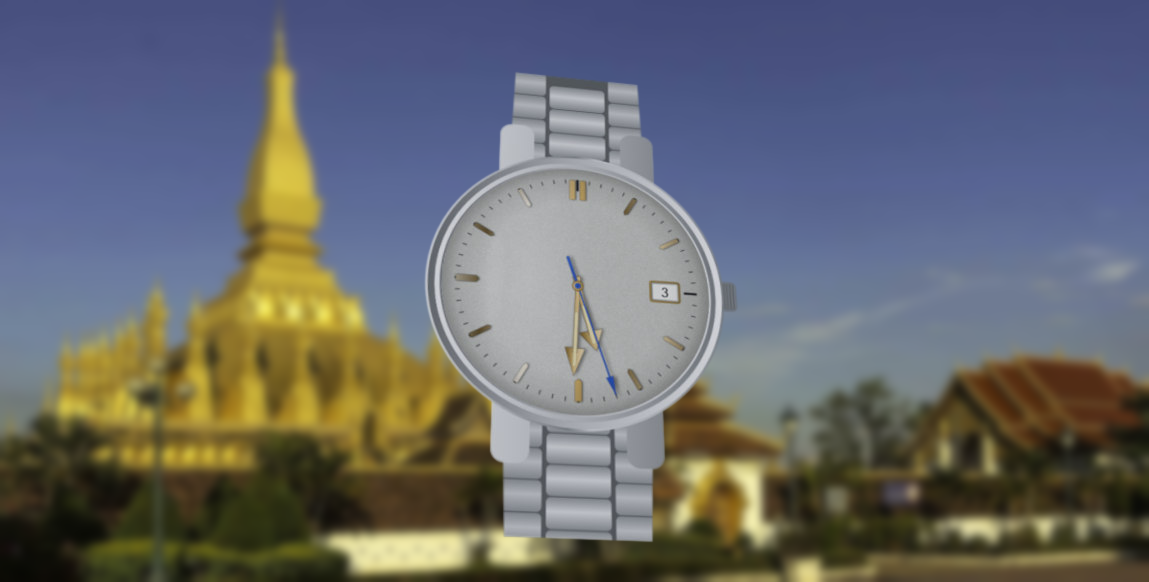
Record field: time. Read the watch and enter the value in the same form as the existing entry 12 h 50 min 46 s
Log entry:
5 h 30 min 27 s
